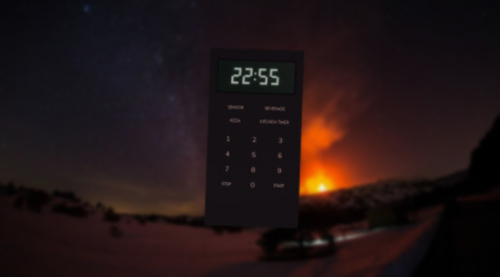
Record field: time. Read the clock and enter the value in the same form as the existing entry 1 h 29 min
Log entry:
22 h 55 min
